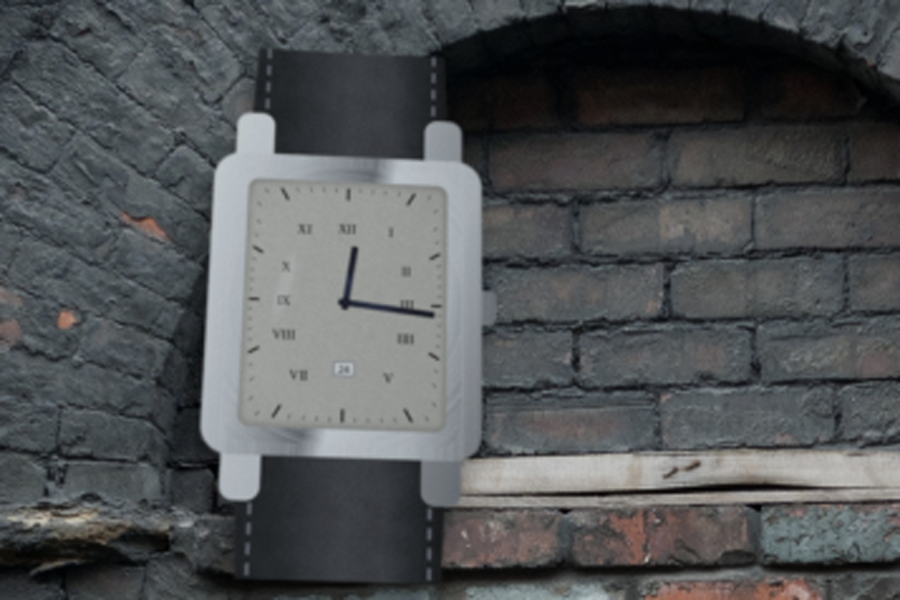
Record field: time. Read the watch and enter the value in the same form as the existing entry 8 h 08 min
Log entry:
12 h 16 min
